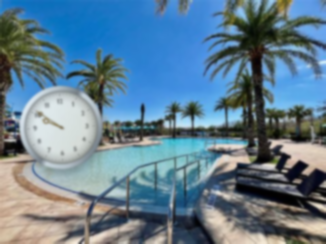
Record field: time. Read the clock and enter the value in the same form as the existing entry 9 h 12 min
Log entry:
9 h 51 min
